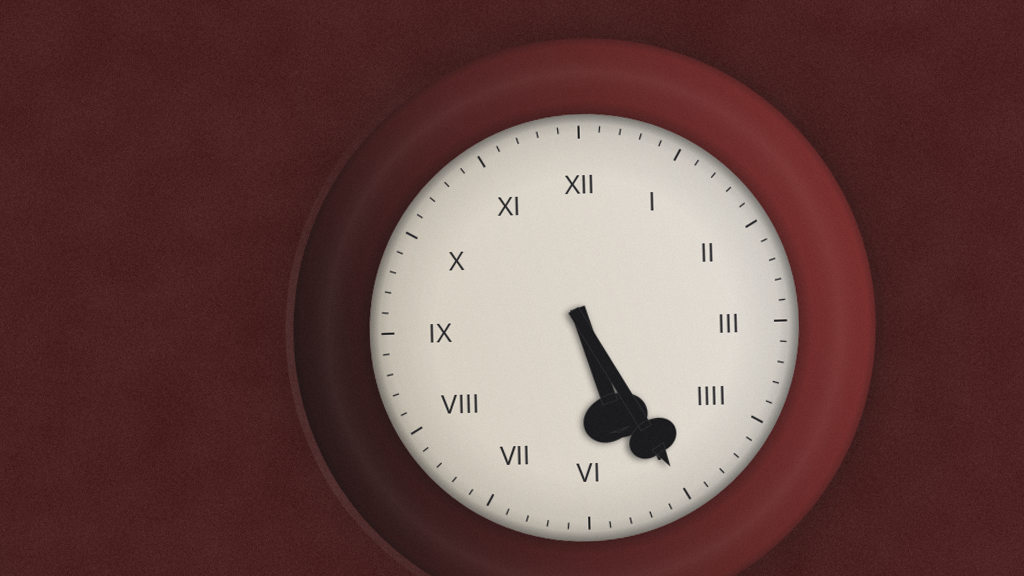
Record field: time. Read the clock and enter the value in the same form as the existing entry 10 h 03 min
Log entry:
5 h 25 min
